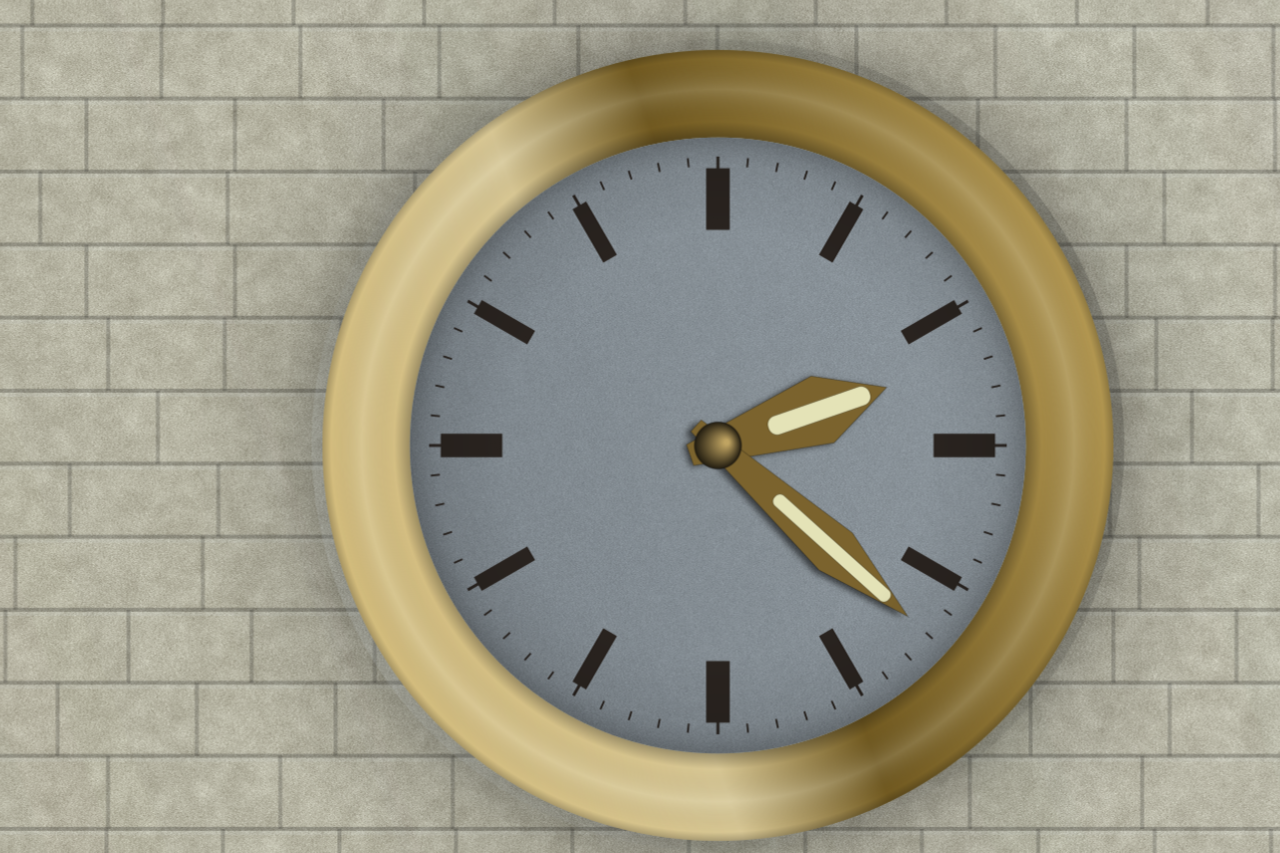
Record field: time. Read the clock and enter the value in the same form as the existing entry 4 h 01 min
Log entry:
2 h 22 min
